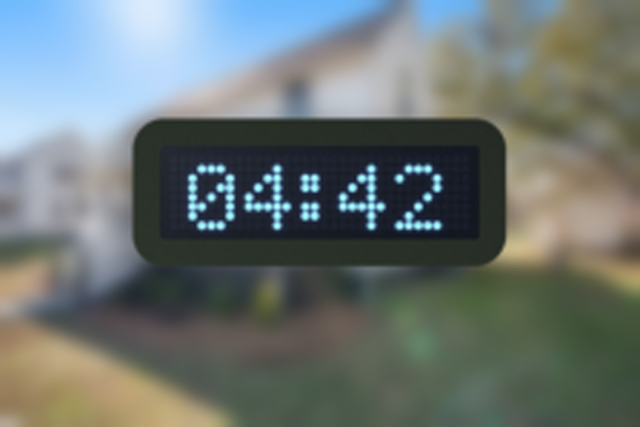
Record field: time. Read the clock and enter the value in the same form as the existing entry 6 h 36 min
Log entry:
4 h 42 min
